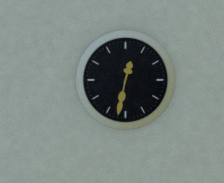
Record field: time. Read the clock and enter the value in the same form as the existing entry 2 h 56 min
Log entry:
12 h 32 min
